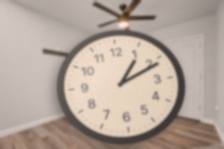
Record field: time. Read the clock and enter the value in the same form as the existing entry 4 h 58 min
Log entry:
1 h 11 min
